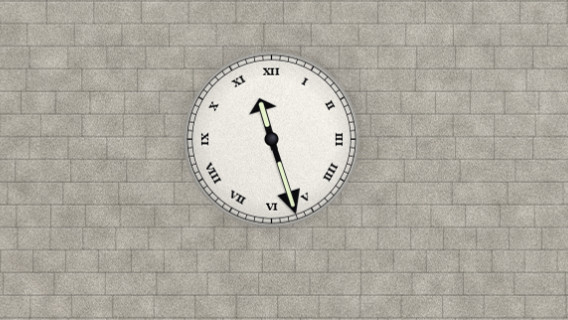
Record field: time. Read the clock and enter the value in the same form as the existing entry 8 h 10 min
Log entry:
11 h 27 min
